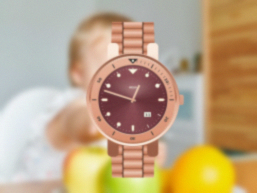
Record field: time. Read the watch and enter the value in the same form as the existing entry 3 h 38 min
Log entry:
12 h 48 min
